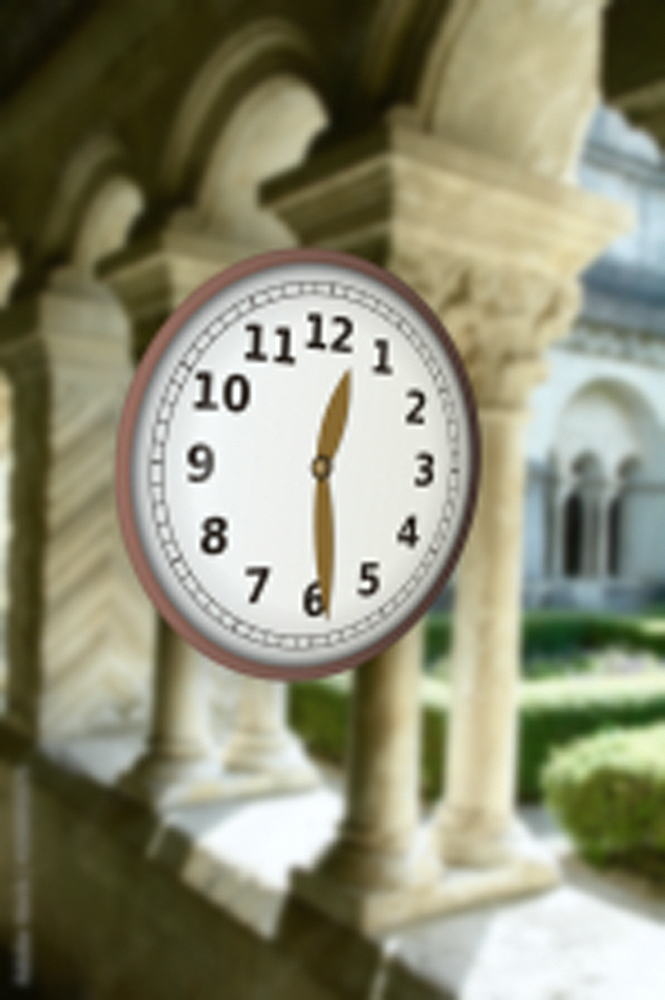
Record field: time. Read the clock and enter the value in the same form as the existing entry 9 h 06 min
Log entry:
12 h 29 min
